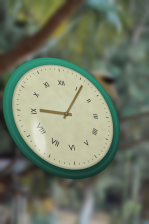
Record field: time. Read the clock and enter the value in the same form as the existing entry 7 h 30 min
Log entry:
9 h 06 min
